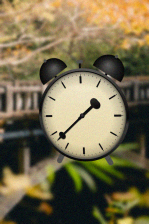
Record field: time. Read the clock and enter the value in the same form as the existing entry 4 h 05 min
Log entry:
1 h 38 min
